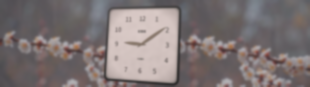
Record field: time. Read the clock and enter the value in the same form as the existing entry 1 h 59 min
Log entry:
9 h 09 min
